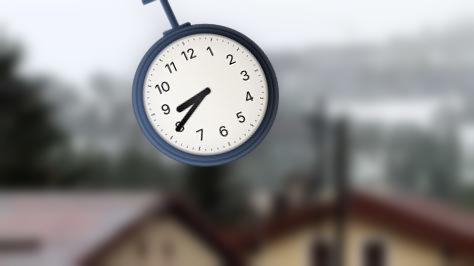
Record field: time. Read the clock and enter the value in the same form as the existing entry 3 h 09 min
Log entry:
8 h 40 min
